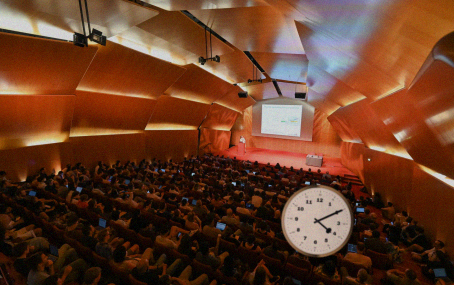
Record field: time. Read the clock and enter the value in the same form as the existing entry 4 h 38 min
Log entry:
4 h 10 min
